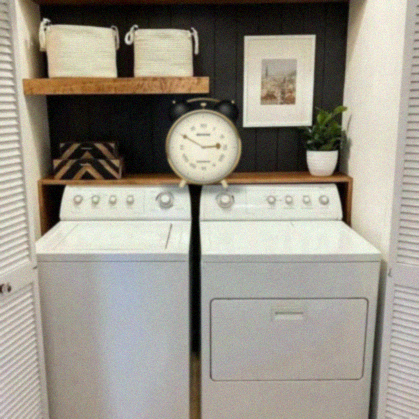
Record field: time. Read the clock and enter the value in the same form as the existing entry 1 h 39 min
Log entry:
2 h 50 min
